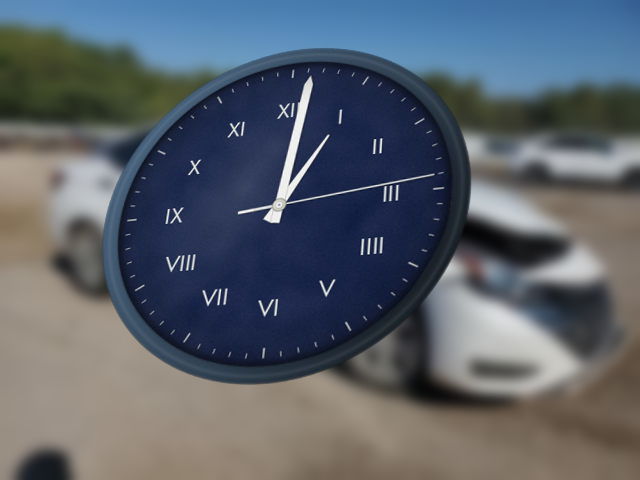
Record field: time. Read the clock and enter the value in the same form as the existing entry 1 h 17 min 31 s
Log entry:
1 h 01 min 14 s
